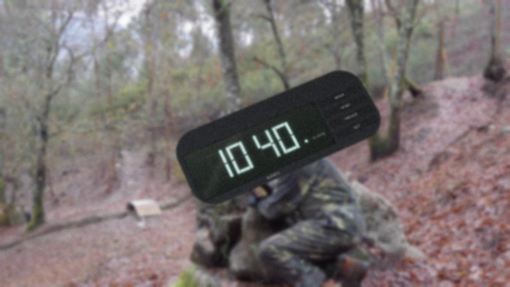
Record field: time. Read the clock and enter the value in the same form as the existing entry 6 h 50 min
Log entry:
10 h 40 min
